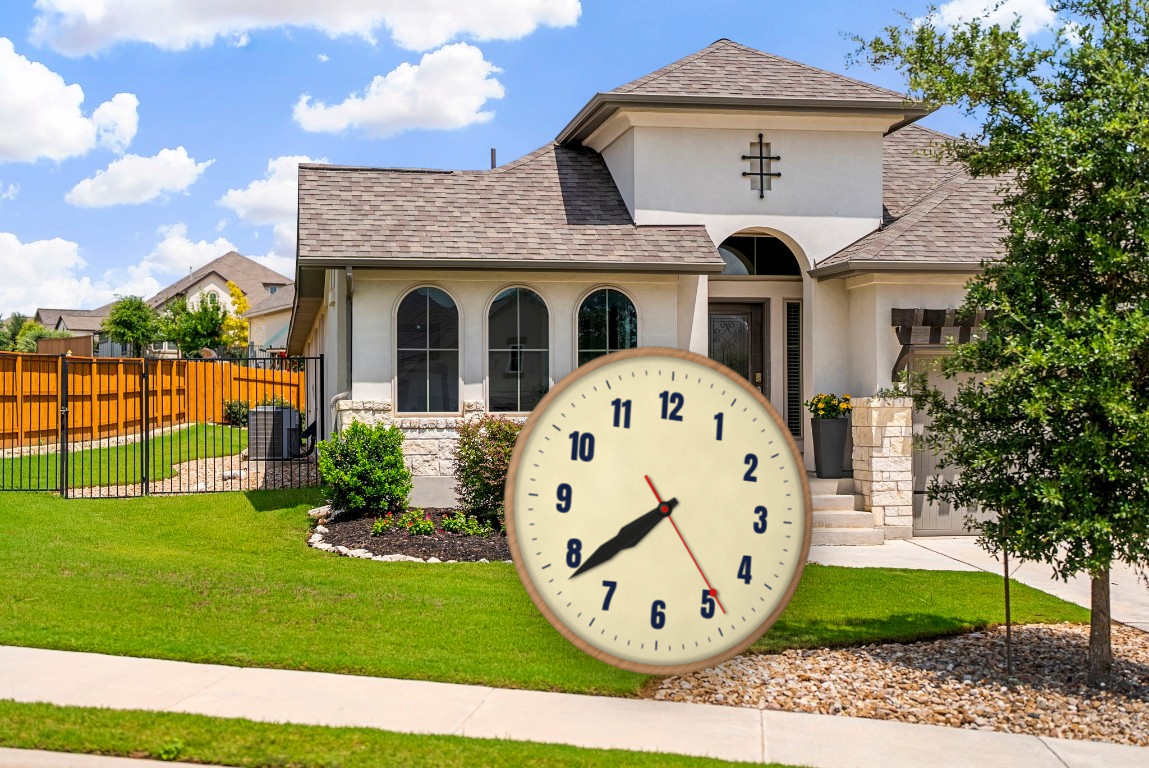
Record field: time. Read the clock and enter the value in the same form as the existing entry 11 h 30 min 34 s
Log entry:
7 h 38 min 24 s
